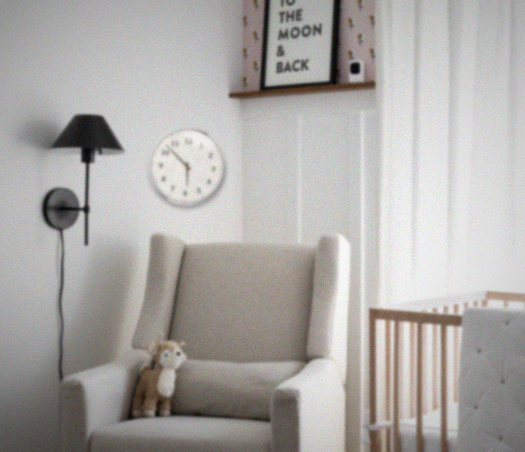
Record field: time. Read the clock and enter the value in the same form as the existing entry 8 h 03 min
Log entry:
5 h 52 min
